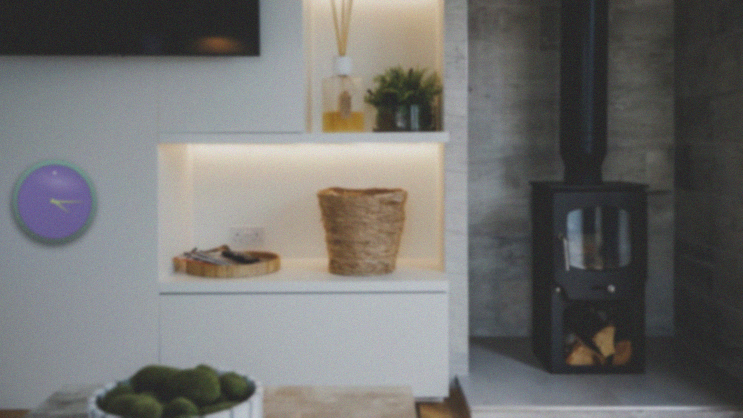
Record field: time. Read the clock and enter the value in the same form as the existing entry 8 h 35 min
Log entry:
4 h 15 min
